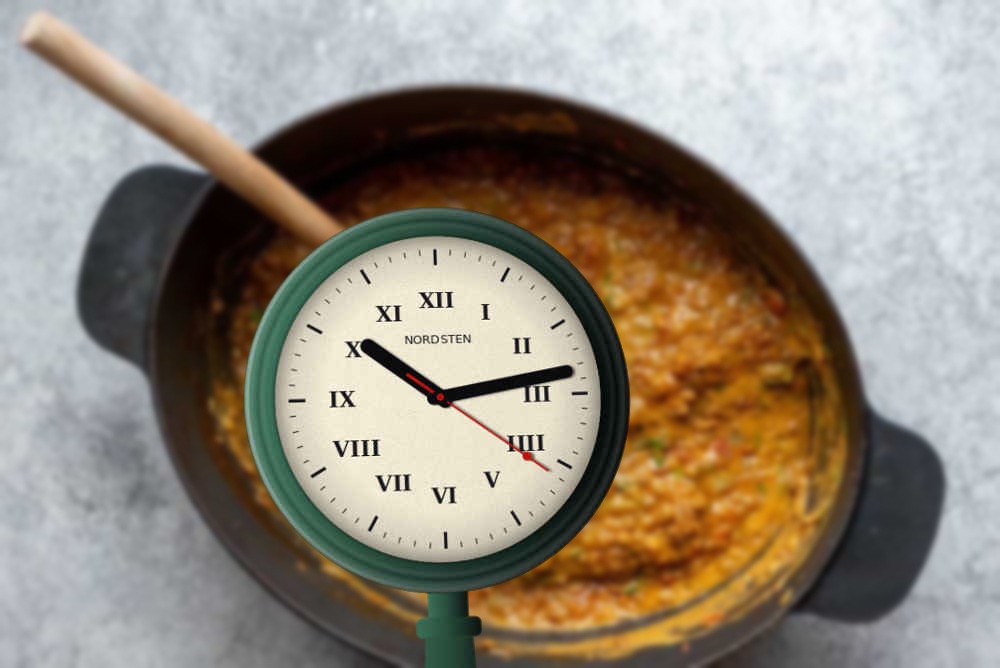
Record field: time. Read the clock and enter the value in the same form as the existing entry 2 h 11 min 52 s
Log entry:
10 h 13 min 21 s
